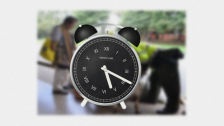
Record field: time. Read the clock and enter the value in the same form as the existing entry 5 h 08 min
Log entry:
5 h 19 min
